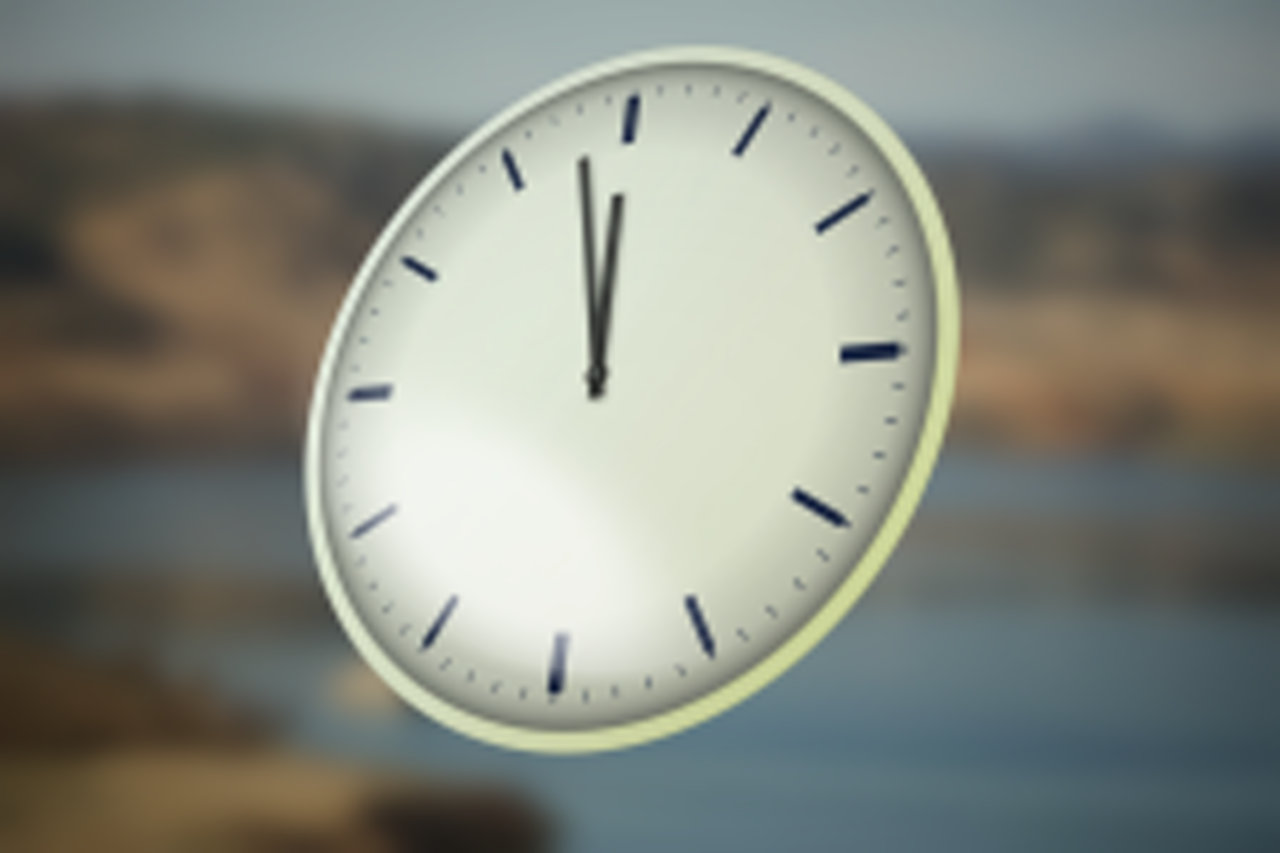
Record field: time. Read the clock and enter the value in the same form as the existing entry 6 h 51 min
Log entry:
11 h 58 min
